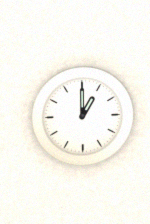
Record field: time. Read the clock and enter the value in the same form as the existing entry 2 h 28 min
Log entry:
1 h 00 min
